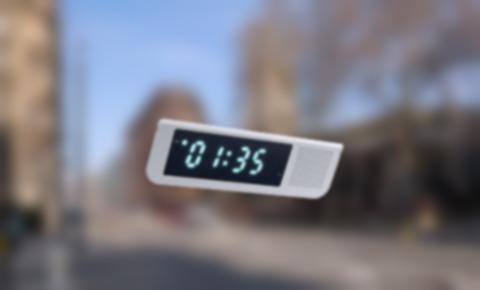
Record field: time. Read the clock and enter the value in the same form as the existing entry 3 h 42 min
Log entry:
1 h 35 min
